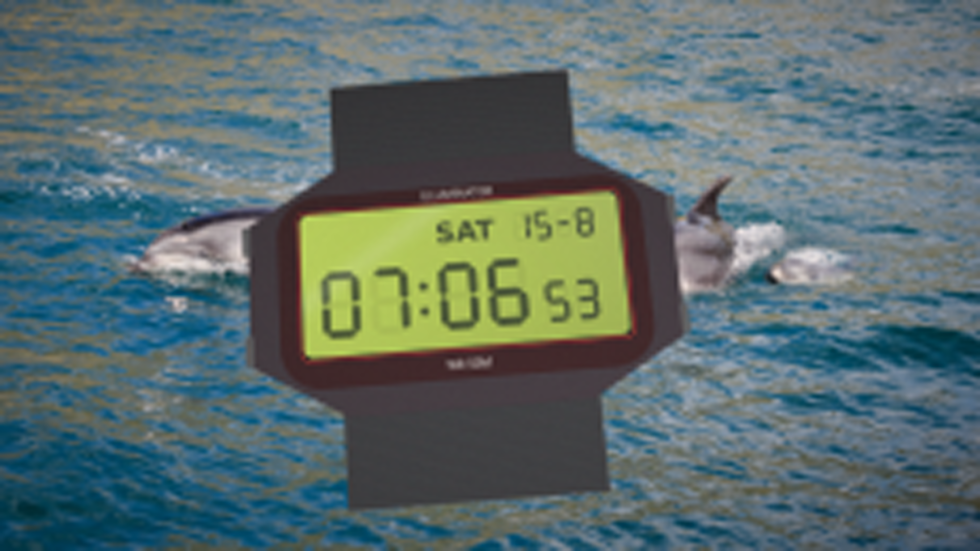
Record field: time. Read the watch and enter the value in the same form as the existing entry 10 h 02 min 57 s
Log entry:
7 h 06 min 53 s
